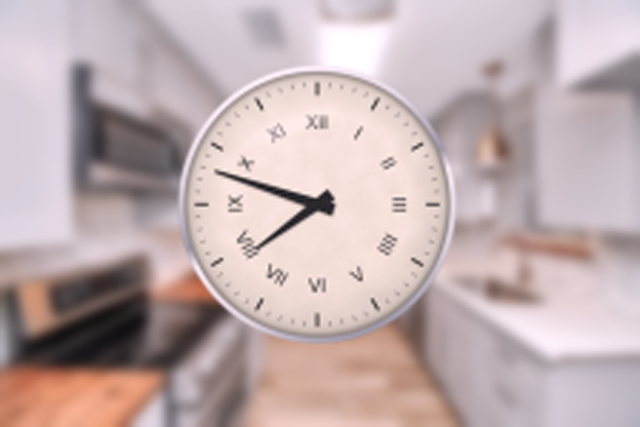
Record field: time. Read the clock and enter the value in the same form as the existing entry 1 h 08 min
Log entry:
7 h 48 min
